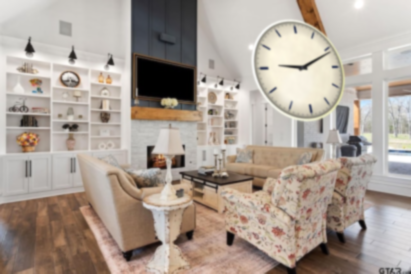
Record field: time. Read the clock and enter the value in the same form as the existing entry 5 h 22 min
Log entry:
9 h 11 min
